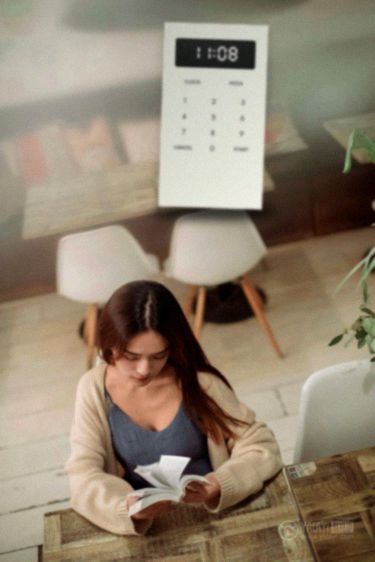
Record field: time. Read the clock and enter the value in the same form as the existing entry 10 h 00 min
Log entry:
11 h 08 min
